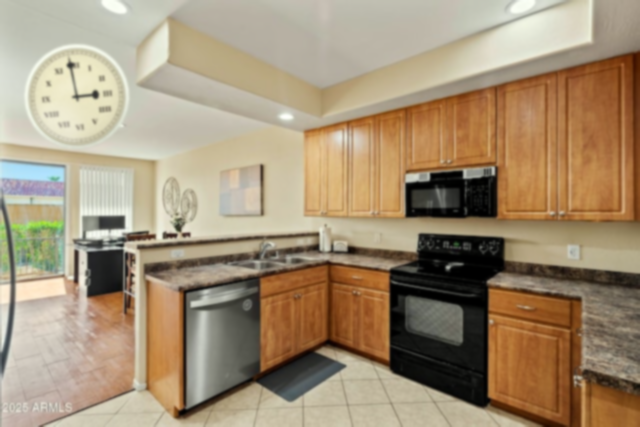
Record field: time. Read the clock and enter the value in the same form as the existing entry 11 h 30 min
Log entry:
2 h 59 min
